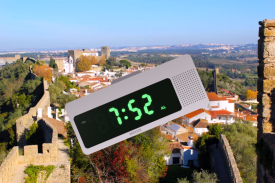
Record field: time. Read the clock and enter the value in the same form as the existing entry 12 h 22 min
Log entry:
7 h 52 min
